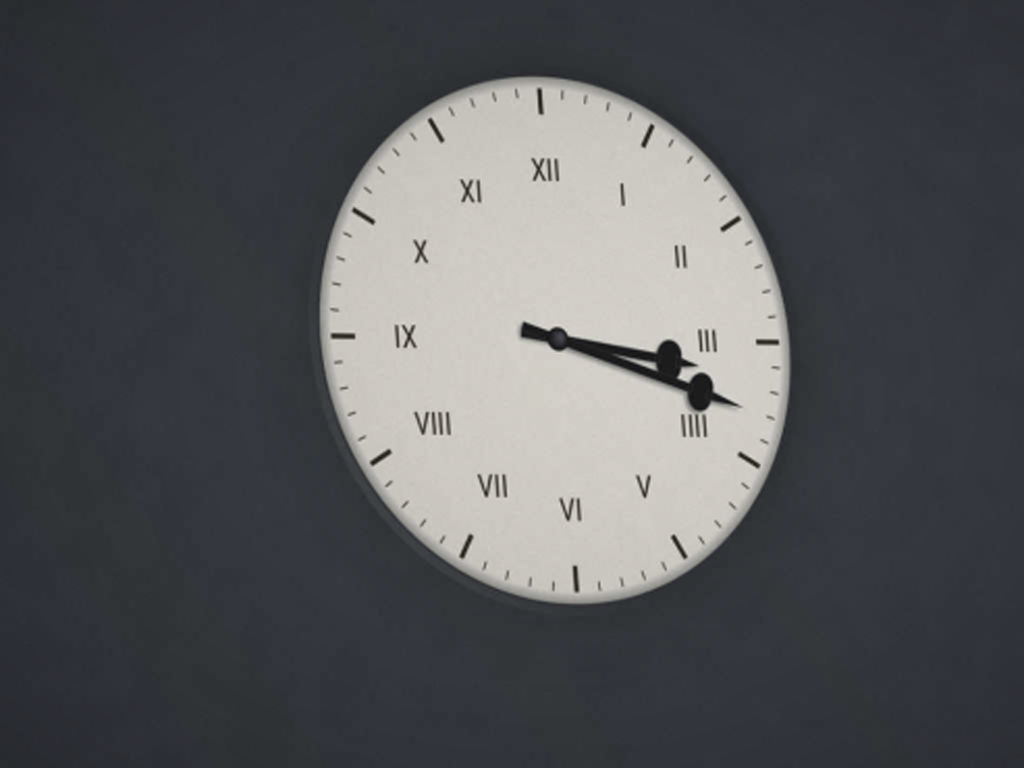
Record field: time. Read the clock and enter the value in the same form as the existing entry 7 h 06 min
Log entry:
3 h 18 min
